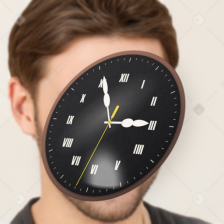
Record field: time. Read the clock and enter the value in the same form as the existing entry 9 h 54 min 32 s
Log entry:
2 h 55 min 32 s
